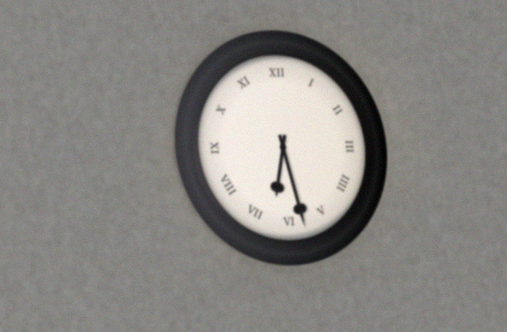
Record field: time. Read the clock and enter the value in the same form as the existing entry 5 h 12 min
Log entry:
6 h 28 min
